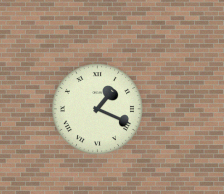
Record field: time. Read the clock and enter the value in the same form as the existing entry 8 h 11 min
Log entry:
1 h 19 min
